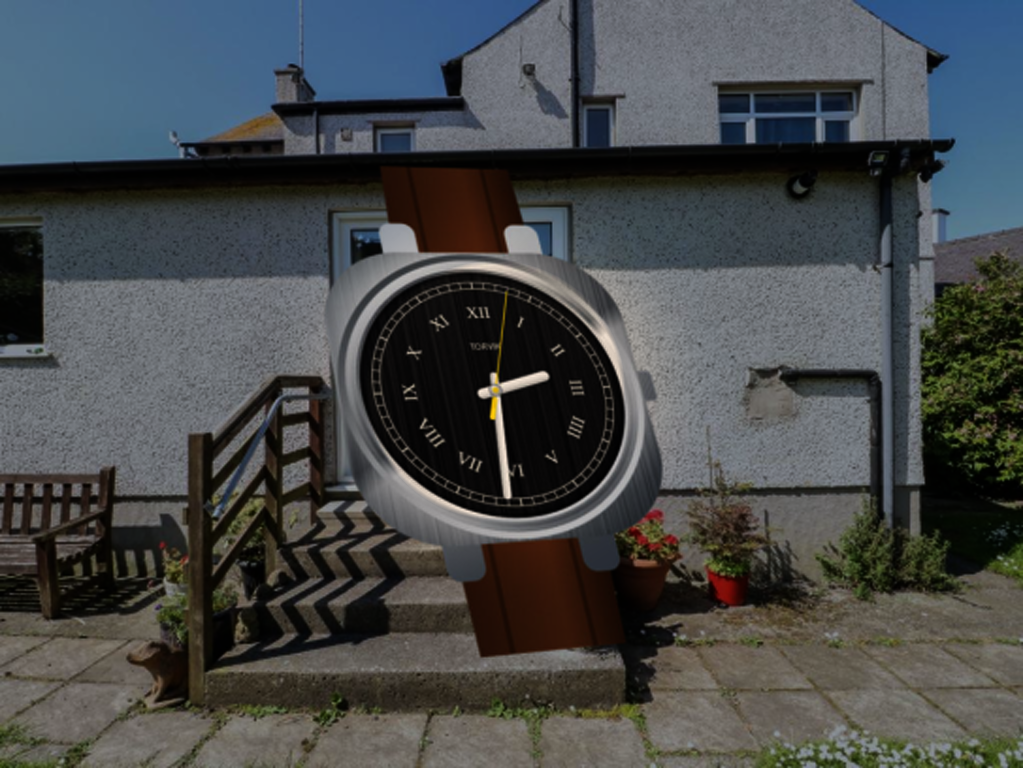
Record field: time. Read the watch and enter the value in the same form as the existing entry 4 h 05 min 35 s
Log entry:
2 h 31 min 03 s
